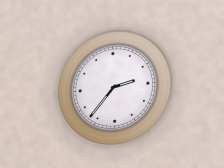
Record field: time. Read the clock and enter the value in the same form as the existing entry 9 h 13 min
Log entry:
2 h 37 min
